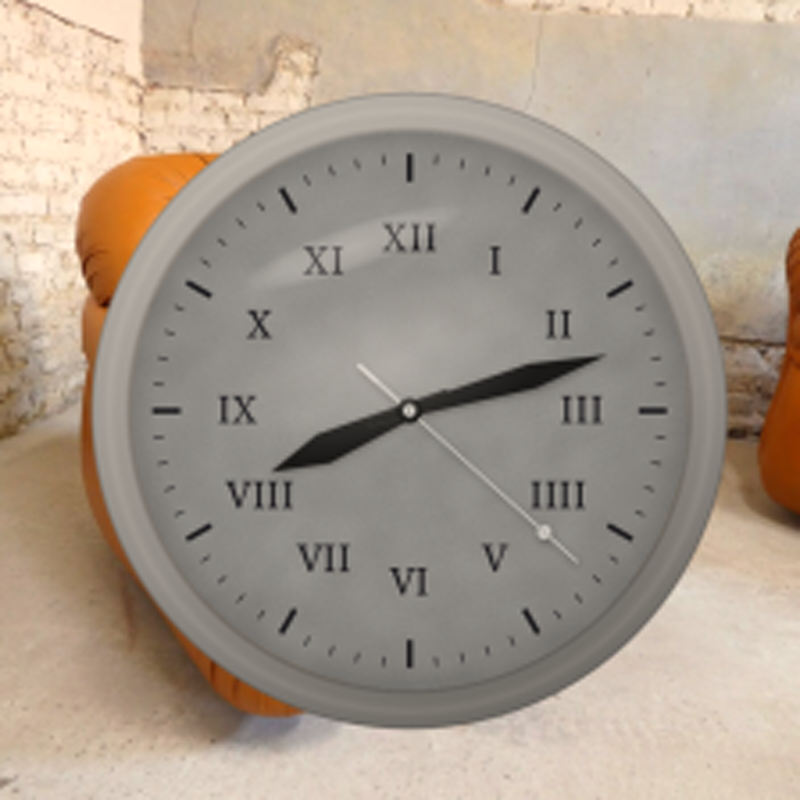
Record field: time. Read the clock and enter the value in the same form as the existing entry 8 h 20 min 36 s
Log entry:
8 h 12 min 22 s
